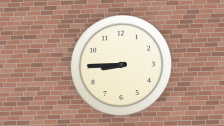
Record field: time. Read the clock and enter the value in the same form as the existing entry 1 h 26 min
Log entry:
8 h 45 min
